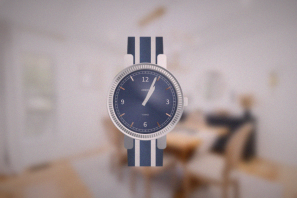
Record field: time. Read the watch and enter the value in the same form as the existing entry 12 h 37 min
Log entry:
1 h 04 min
